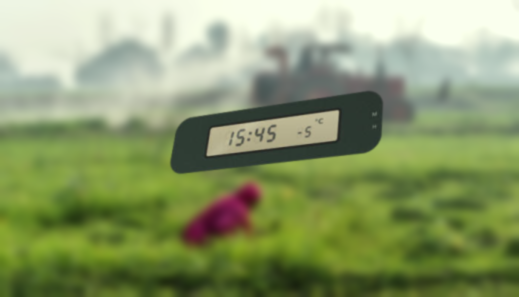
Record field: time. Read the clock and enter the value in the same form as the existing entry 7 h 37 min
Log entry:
15 h 45 min
